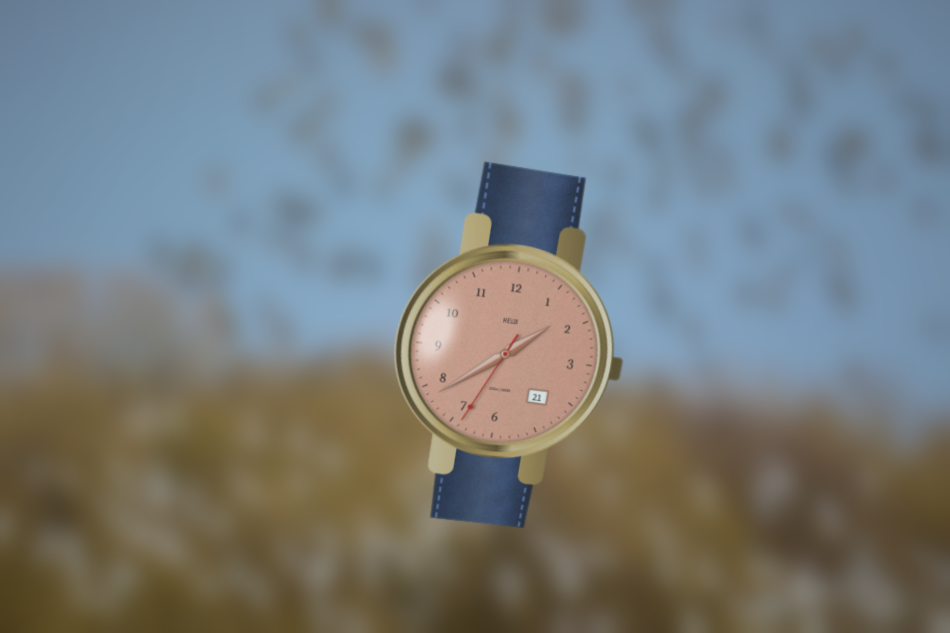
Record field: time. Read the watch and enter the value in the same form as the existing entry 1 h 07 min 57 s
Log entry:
1 h 38 min 34 s
